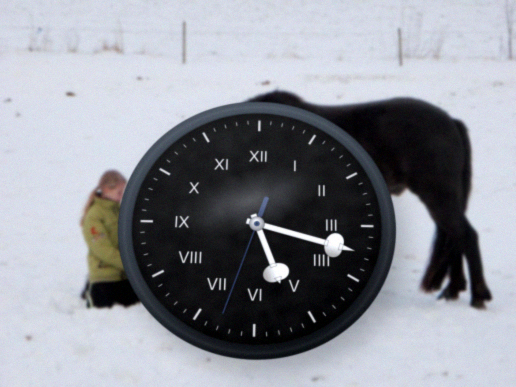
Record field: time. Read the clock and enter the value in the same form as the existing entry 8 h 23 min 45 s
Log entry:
5 h 17 min 33 s
